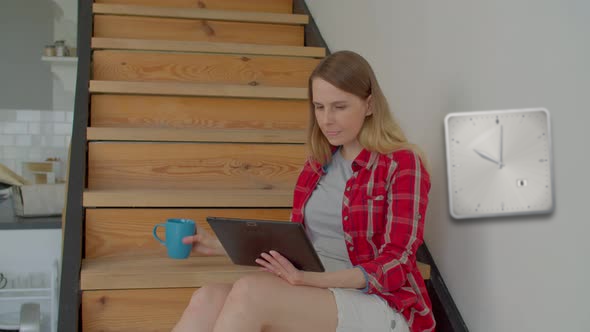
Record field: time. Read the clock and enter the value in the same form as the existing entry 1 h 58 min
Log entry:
10 h 01 min
